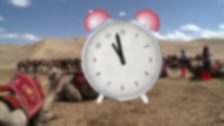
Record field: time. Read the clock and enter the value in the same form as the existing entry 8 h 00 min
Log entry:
10 h 58 min
